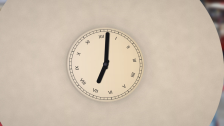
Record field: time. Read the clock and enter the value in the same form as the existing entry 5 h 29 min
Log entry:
7 h 02 min
